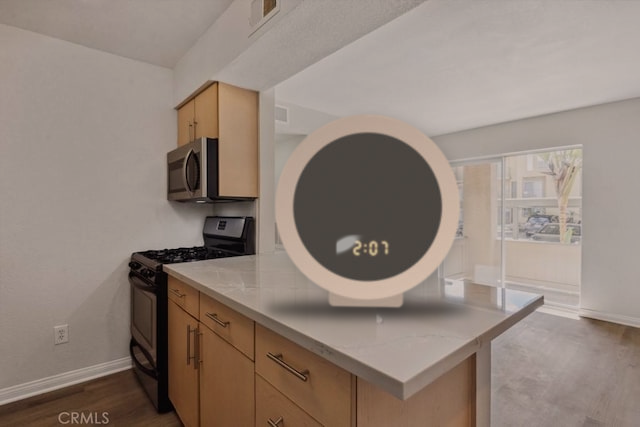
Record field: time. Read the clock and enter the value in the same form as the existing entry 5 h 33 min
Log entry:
2 h 07 min
